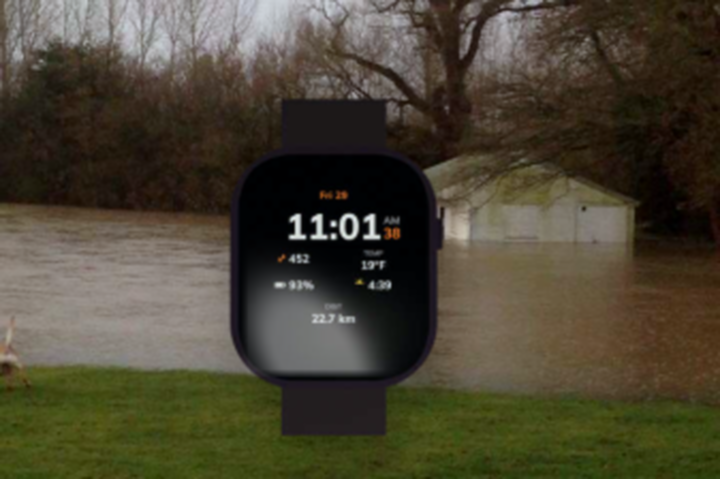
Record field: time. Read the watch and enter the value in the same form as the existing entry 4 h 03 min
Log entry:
11 h 01 min
